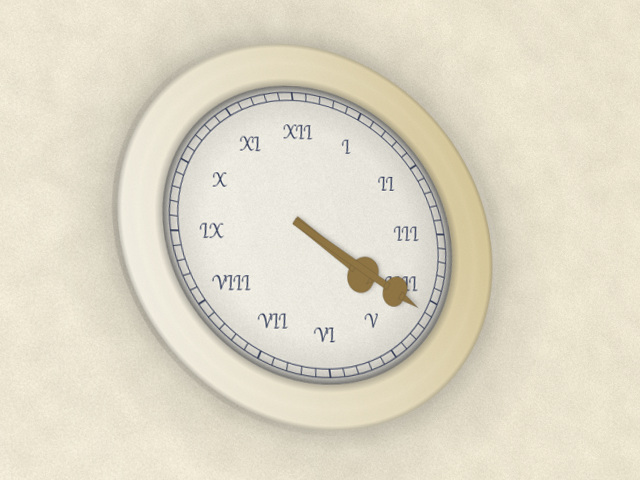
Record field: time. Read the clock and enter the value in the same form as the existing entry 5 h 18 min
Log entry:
4 h 21 min
